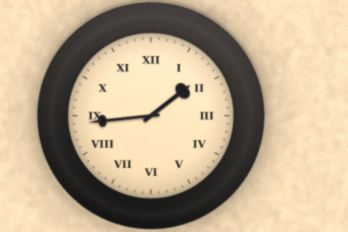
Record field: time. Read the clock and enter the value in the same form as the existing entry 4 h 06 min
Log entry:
1 h 44 min
